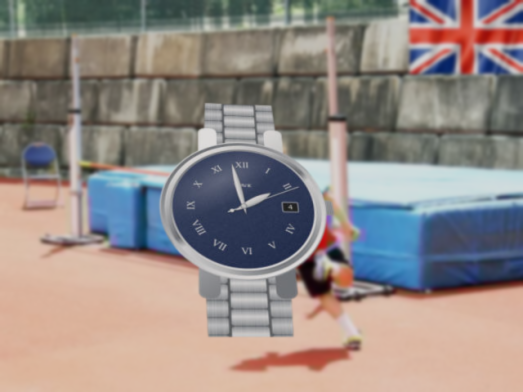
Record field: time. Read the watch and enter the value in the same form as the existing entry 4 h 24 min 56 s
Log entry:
1 h 58 min 11 s
